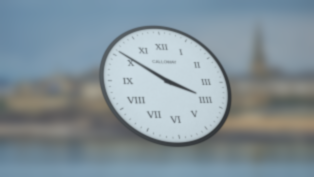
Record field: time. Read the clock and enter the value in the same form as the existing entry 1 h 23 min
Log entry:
3 h 51 min
